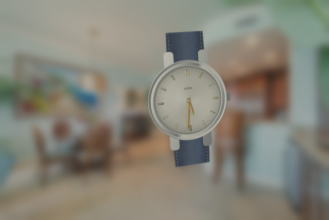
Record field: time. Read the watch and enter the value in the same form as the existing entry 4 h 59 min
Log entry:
5 h 31 min
